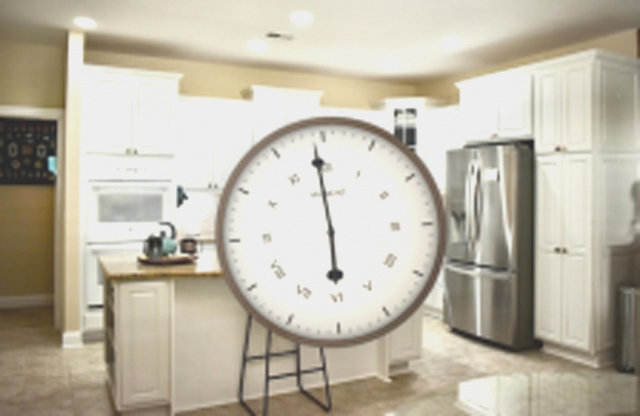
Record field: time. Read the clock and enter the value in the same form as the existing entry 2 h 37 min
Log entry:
5 h 59 min
